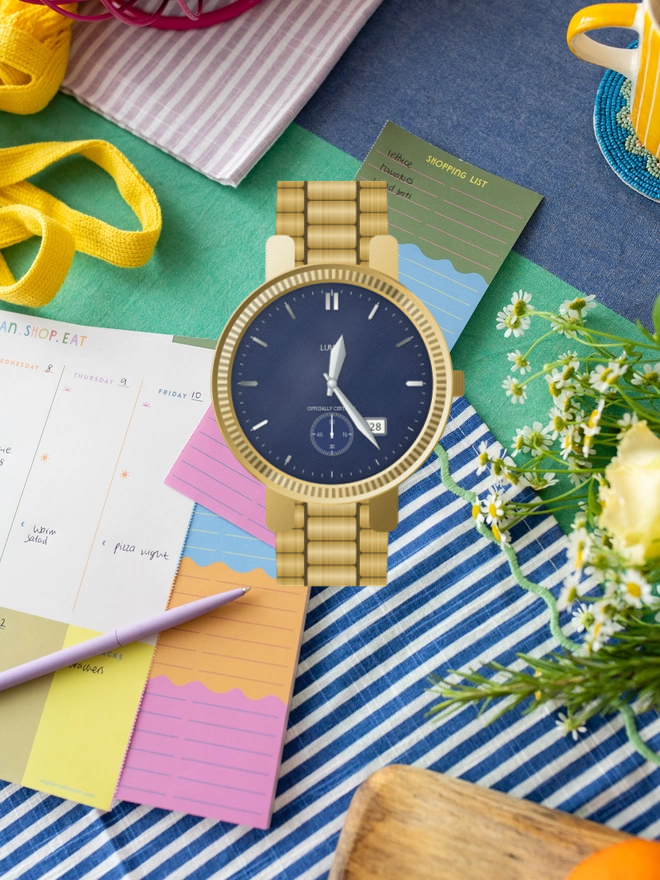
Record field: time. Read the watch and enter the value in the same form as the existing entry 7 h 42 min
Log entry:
12 h 24 min
